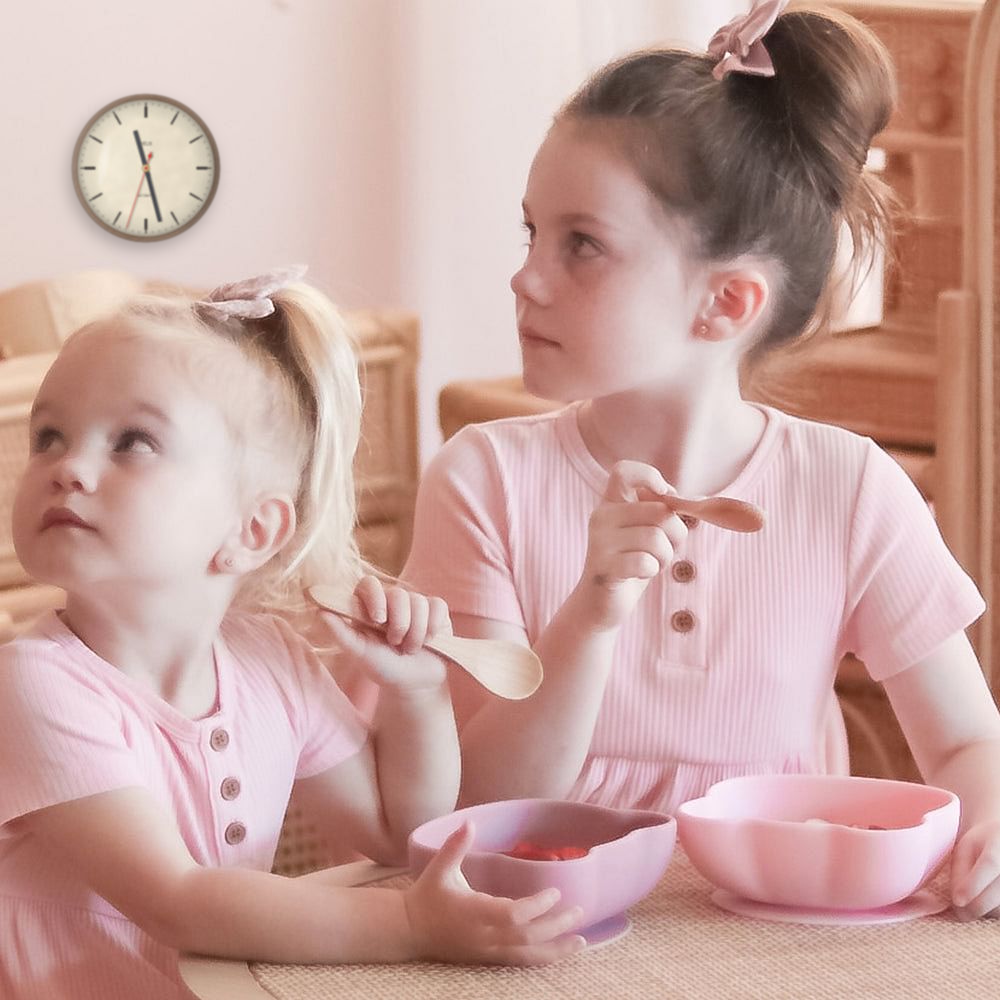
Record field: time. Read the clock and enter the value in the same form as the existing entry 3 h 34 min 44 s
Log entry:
11 h 27 min 33 s
